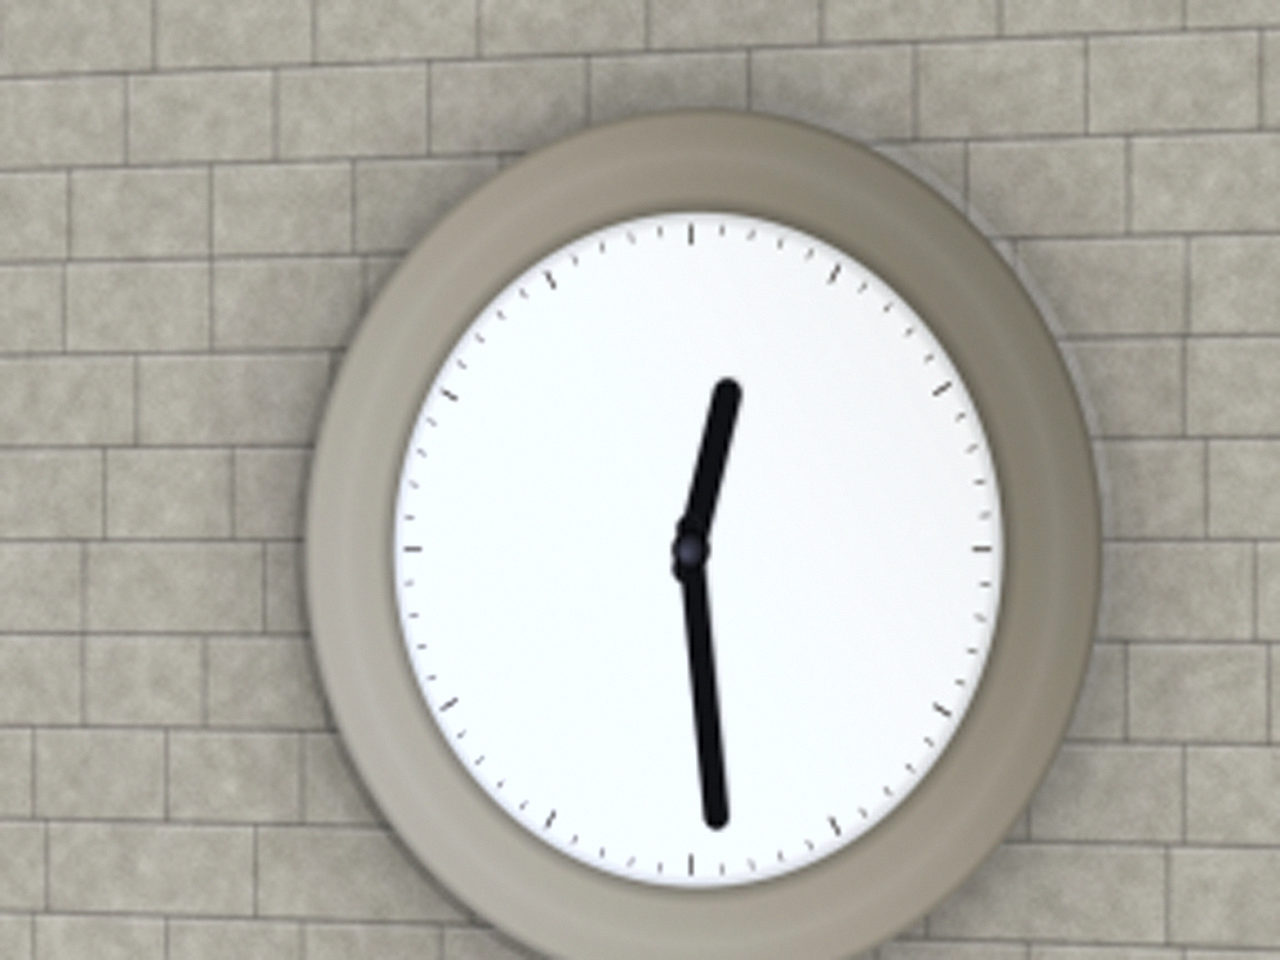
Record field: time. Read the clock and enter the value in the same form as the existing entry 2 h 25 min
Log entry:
12 h 29 min
